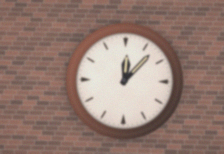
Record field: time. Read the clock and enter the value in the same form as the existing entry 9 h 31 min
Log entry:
12 h 07 min
